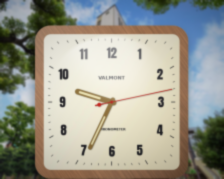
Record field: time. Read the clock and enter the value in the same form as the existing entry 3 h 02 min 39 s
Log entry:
9 h 34 min 13 s
